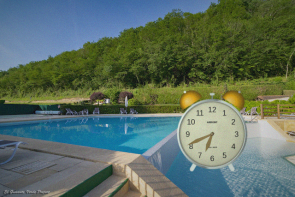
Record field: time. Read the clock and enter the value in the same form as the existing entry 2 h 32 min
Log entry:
6 h 41 min
